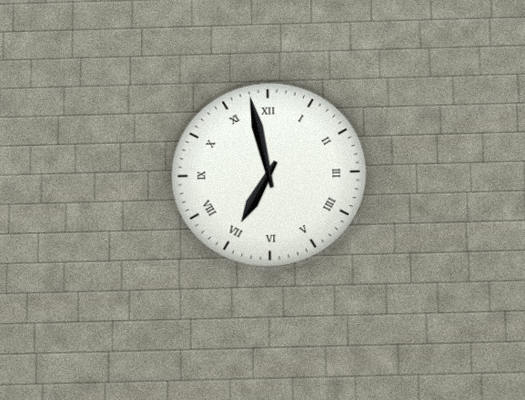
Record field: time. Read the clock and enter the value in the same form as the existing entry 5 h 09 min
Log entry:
6 h 58 min
